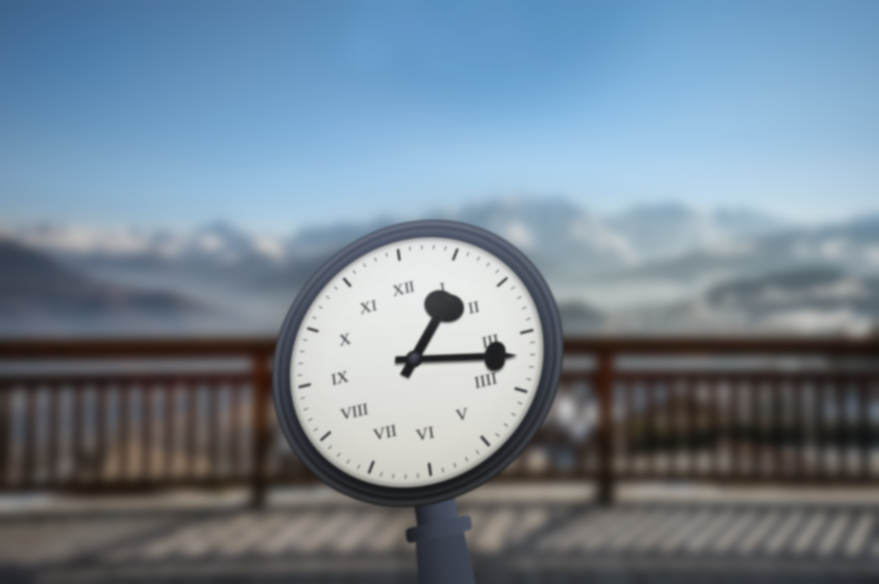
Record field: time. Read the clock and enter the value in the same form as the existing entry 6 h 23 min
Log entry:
1 h 17 min
